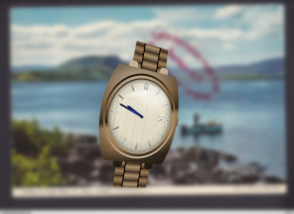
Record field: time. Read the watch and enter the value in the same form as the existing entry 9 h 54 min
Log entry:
9 h 48 min
